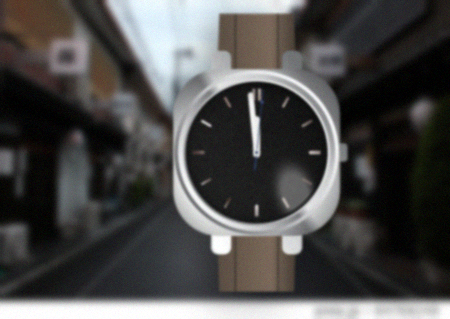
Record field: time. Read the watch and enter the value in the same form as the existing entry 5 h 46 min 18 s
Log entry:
11 h 59 min 01 s
